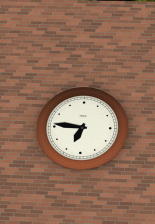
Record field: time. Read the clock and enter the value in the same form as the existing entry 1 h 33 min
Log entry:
6 h 46 min
